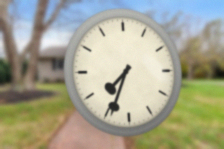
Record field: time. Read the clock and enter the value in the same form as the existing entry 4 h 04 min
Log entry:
7 h 34 min
